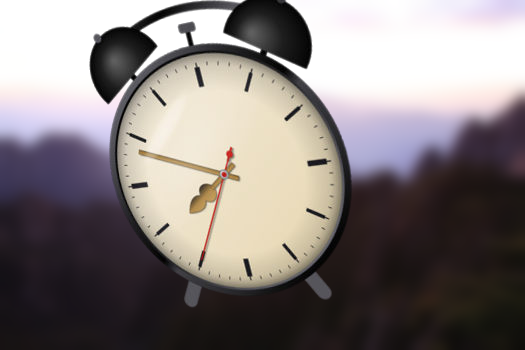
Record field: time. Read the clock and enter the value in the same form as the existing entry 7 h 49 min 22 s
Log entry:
7 h 48 min 35 s
